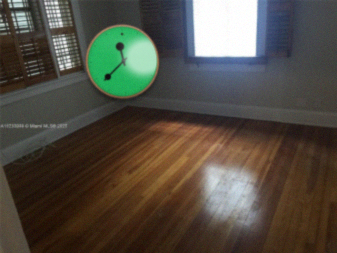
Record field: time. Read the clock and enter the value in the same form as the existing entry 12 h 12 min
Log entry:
11 h 38 min
